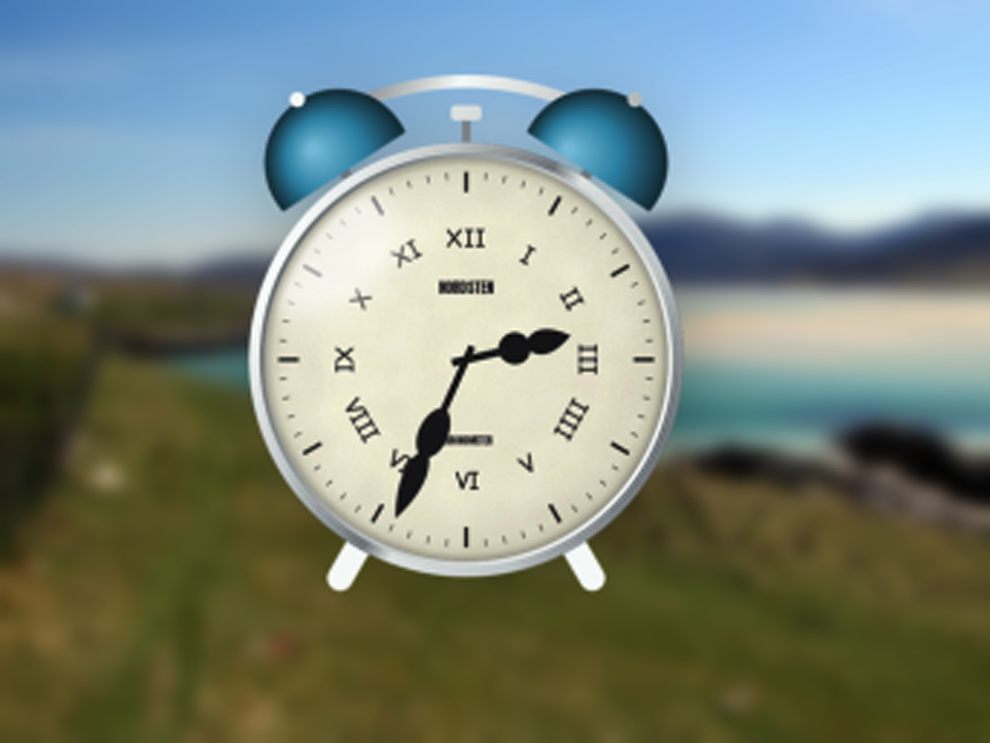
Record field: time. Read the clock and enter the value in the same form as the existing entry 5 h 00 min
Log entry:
2 h 34 min
